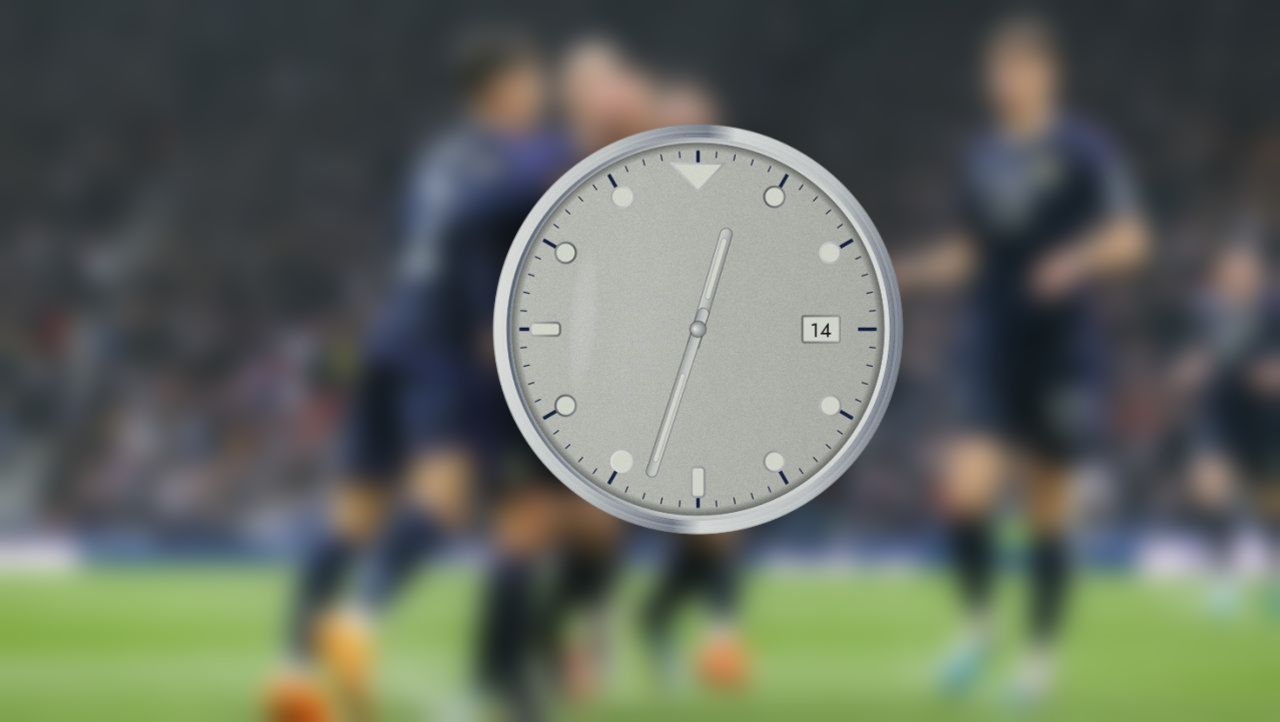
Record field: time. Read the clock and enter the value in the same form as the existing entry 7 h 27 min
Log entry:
12 h 33 min
